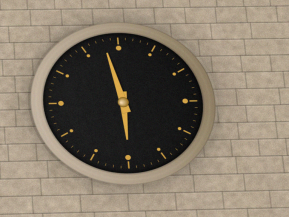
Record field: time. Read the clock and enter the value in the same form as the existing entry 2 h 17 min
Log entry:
5 h 58 min
